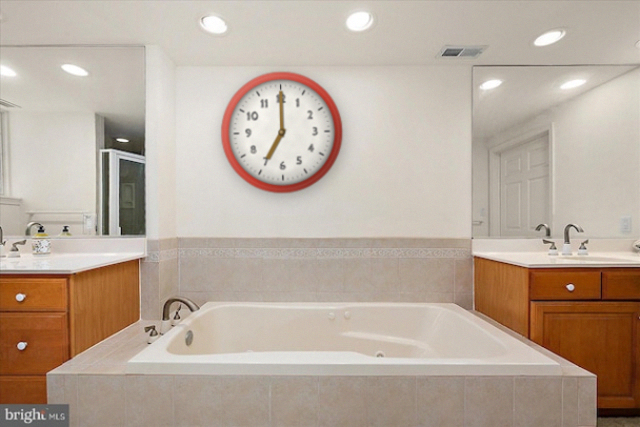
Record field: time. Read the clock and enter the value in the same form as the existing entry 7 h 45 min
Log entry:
7 h 00 min
